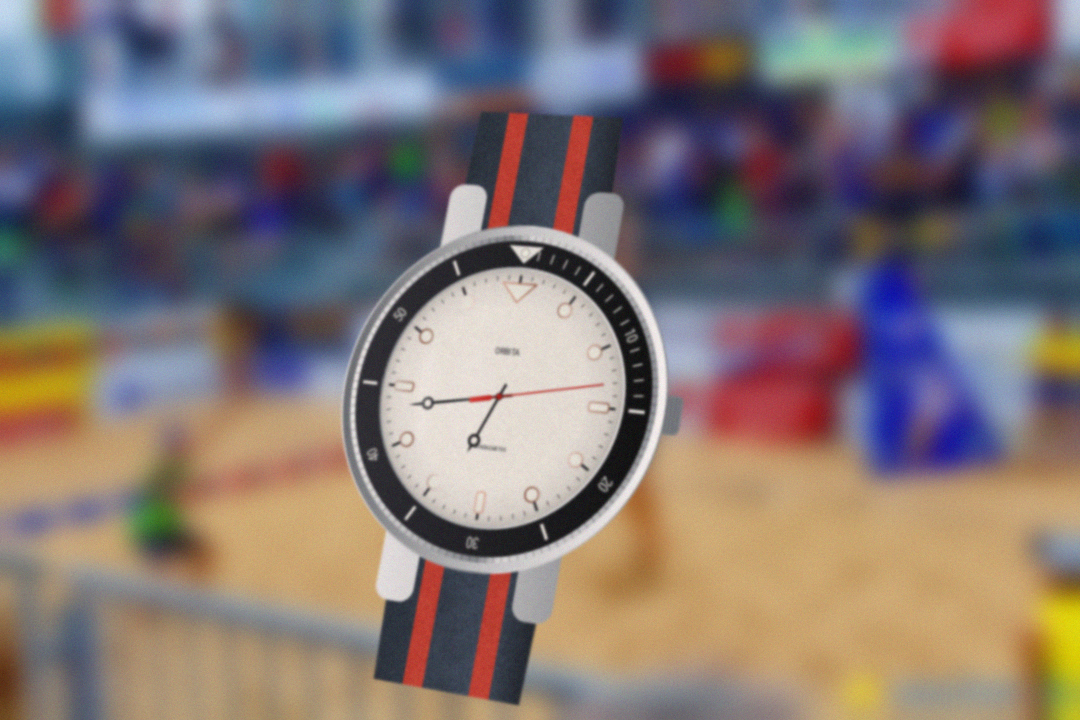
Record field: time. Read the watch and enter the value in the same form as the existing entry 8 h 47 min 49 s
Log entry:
6 h 43 min 13 s
